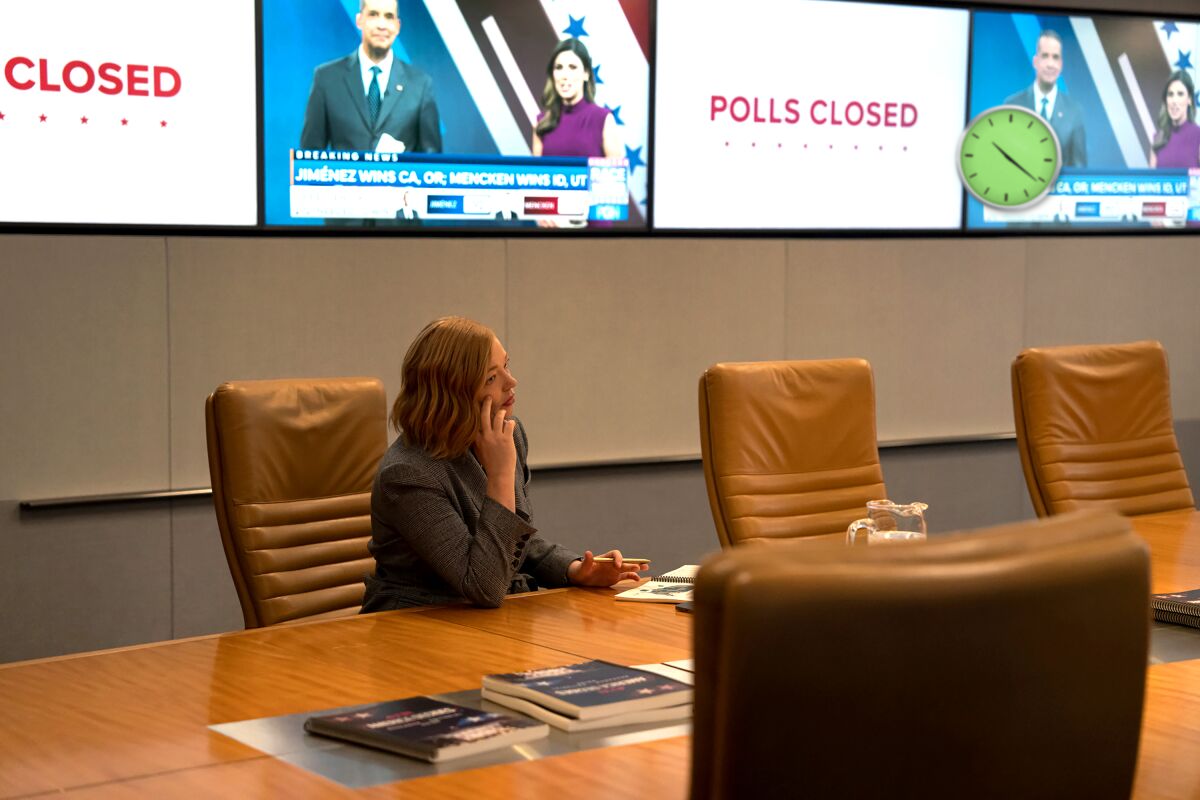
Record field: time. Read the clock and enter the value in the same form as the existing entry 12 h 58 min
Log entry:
10 h 21 min
